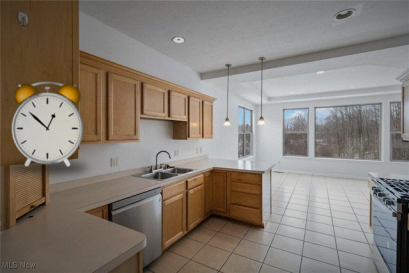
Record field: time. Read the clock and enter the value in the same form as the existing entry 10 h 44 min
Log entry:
12 h 52 min
